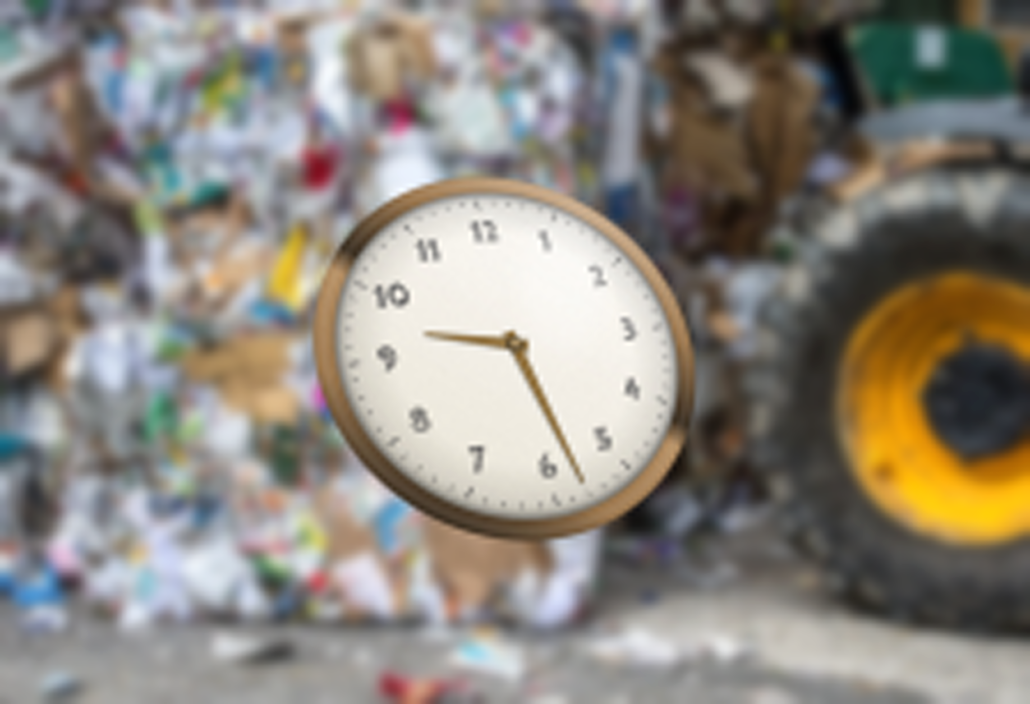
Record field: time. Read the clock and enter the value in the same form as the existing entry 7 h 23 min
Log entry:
9 h 28 min
